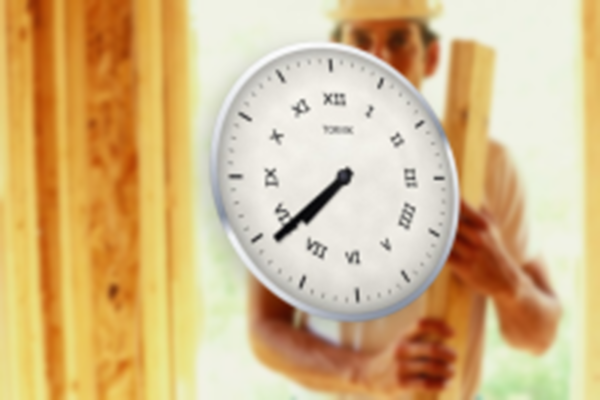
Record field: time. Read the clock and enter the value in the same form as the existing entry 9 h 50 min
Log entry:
7 h 39 min
